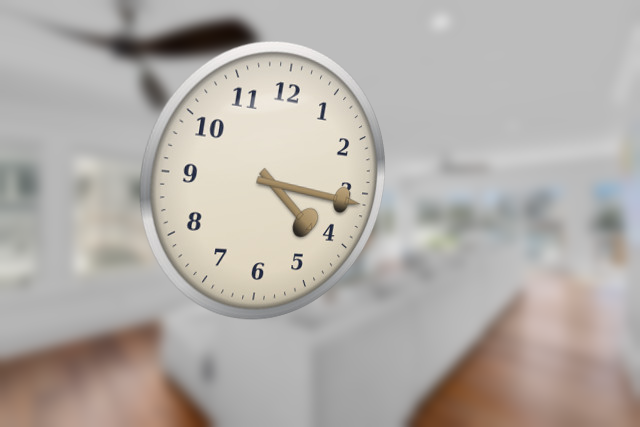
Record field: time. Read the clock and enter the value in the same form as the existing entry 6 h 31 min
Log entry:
4 h 16 min
